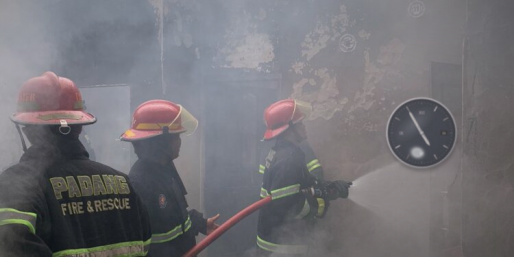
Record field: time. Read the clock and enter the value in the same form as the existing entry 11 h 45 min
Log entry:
4 h 55 min
